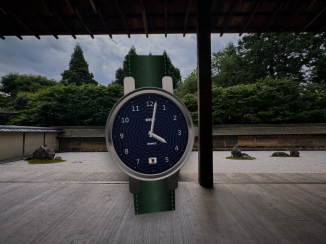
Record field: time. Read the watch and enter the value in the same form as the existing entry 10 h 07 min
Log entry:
4 h 02 min
